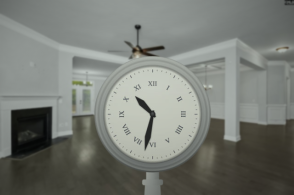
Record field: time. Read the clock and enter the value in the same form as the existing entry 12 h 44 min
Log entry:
10 h 32 min
